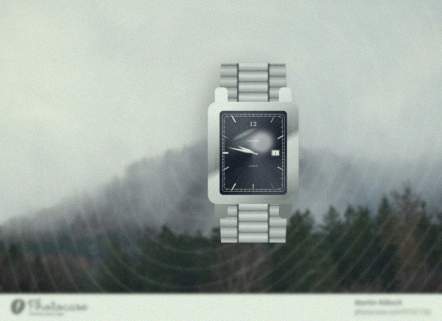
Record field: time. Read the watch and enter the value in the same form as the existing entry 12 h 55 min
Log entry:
9 h 47 min
